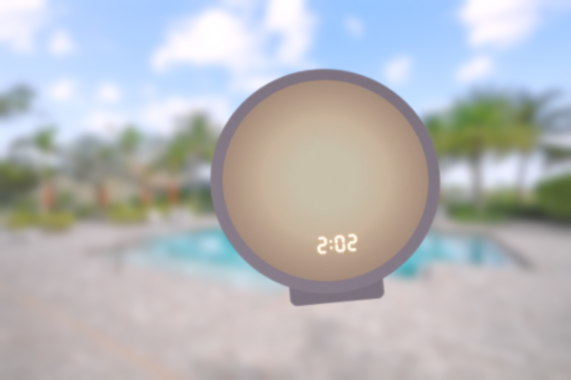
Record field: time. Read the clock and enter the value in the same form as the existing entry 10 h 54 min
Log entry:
2 h 02 min
